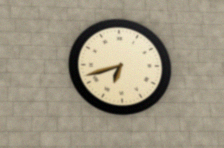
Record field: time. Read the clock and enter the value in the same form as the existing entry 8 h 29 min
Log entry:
6 h 42 min
